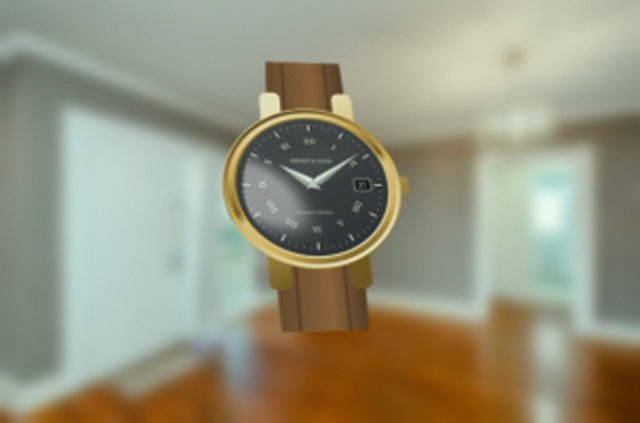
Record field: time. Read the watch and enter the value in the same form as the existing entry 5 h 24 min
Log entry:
10 h 09 min
